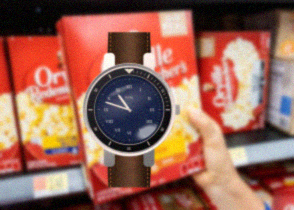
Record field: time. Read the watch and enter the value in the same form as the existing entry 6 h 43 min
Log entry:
10 h 48 min
